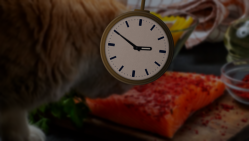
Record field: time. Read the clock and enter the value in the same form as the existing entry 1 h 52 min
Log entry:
2 h 50 min
